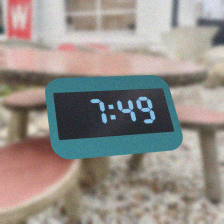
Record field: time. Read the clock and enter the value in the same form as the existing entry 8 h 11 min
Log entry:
7 h 49 min
